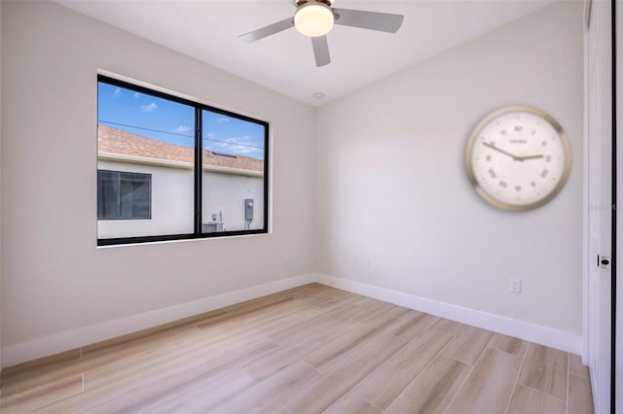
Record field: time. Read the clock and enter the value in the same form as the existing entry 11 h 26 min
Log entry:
2 h 49 min
